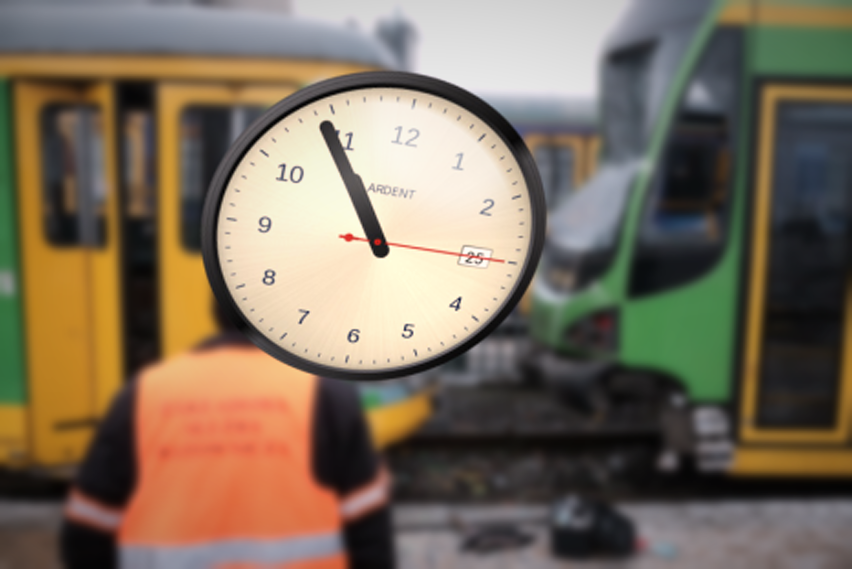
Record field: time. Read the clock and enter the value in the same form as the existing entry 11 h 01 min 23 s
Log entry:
10 h 54 min 15 s
